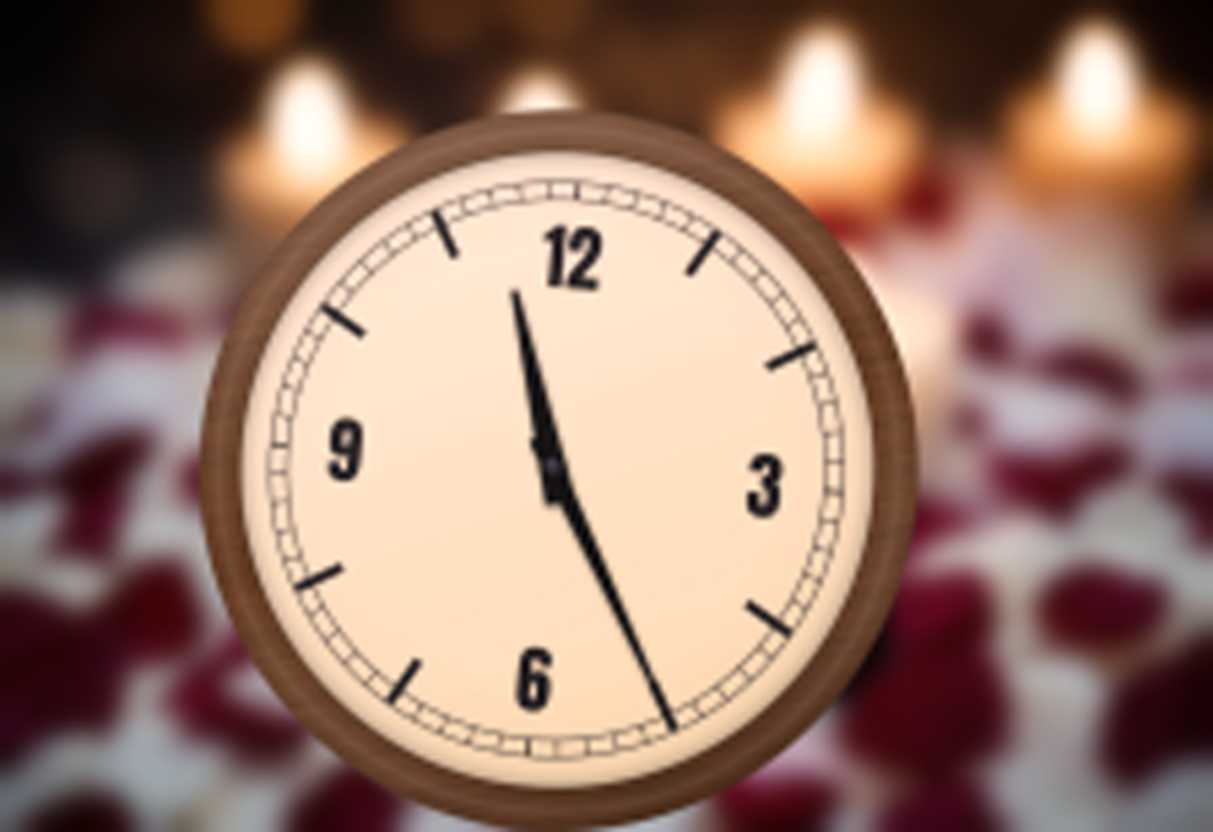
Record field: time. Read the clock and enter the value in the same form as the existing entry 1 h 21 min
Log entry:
11 h 25 min
